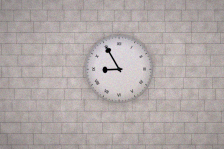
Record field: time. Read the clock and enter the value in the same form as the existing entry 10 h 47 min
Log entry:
8 h 55 min
